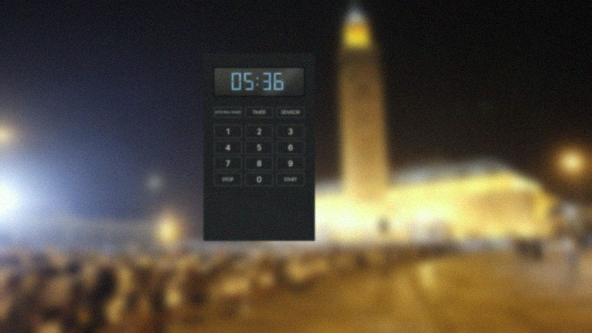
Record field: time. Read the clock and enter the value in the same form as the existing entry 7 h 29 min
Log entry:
5 h 36 min
